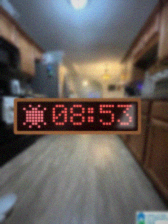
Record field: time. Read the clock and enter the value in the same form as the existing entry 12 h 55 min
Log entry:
8 h 53 min
